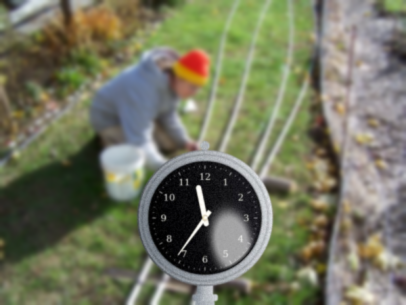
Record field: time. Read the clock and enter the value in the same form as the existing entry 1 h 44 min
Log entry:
11 h 36 min
